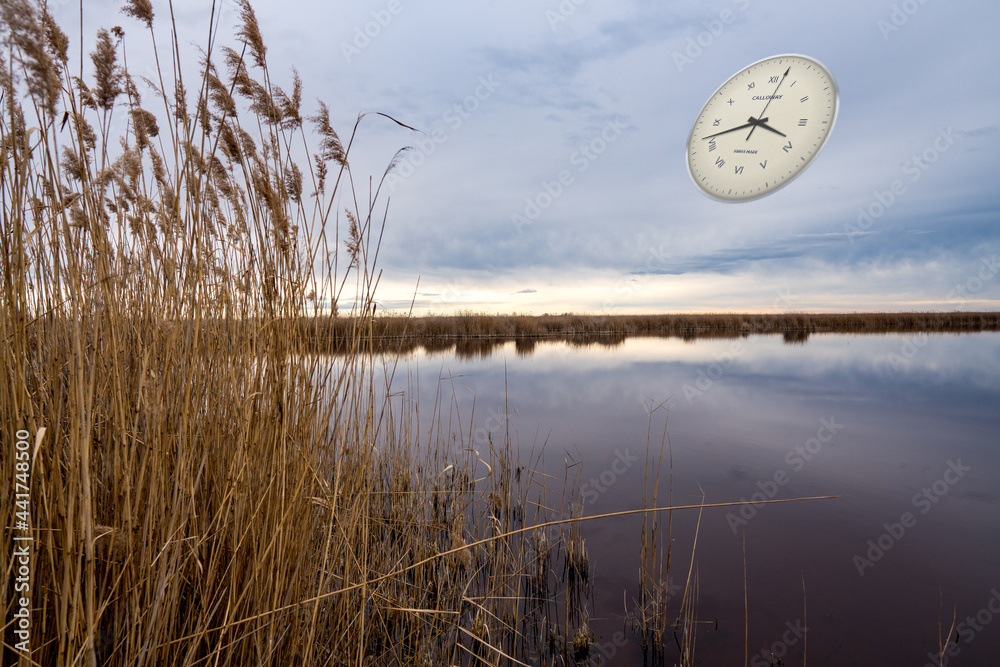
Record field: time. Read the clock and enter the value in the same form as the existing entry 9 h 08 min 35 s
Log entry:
3 h 42 min 02 s
